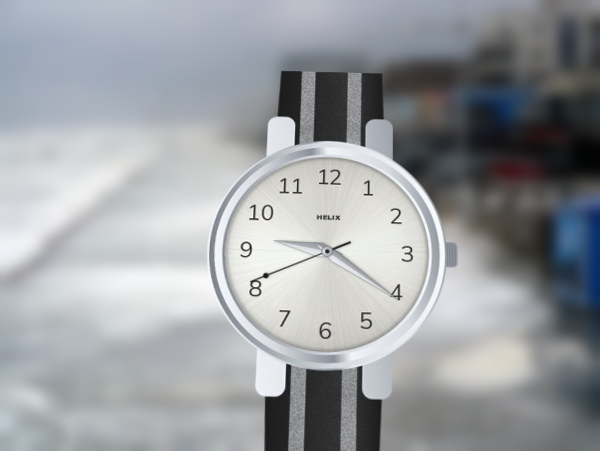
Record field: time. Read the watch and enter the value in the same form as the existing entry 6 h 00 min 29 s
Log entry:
9 h 20 min 41 s
